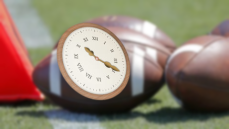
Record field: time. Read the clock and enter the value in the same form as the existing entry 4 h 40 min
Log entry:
10 h 19 min
